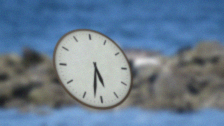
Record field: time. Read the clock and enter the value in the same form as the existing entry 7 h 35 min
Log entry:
5 h 32 min
